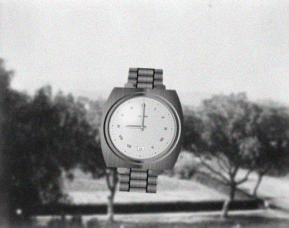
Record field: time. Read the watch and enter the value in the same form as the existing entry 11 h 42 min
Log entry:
9 h 00 min
